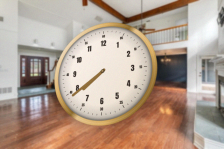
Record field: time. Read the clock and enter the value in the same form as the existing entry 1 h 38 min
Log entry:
7 h 39 min
